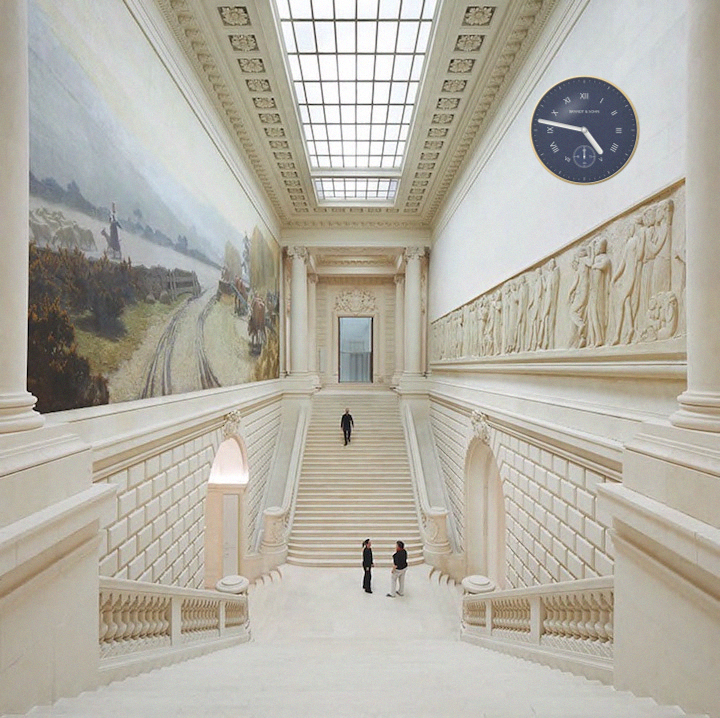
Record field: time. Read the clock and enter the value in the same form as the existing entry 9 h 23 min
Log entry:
4 h 47 min
